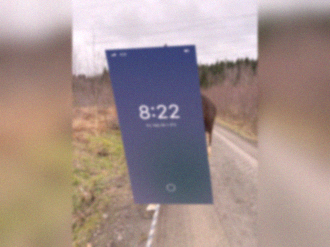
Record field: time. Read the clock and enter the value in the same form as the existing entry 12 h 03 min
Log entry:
8 h 22 min
